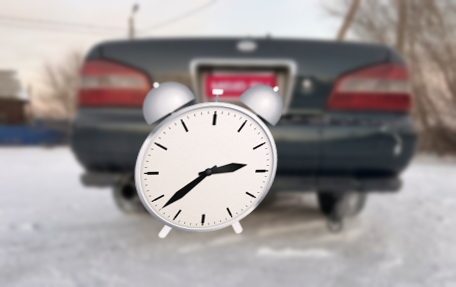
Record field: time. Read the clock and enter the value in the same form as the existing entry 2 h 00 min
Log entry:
2 h 38 min
